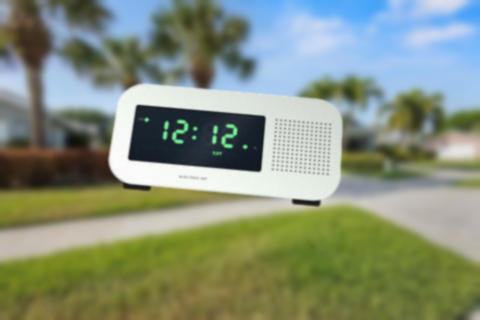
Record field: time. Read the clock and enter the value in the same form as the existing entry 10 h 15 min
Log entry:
12 h 12 min
